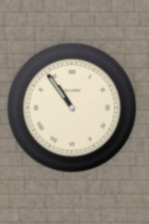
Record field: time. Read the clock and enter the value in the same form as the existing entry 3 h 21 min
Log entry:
10 h 54 min
